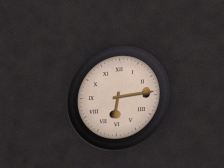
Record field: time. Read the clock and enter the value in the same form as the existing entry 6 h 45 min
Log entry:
6 h 14 min
